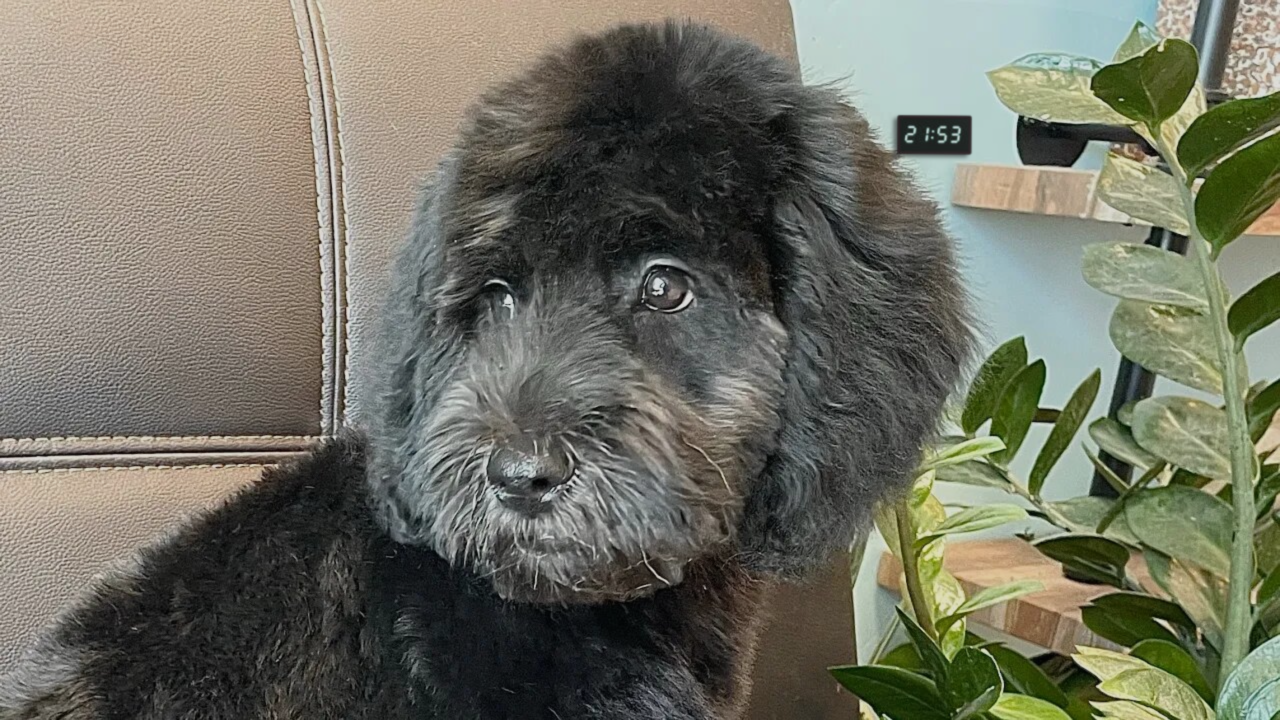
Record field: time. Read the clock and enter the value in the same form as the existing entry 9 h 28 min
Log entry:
21 h 53 min
